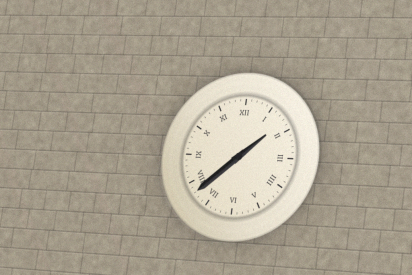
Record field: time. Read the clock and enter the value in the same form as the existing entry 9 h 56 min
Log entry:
1 h 38 min
